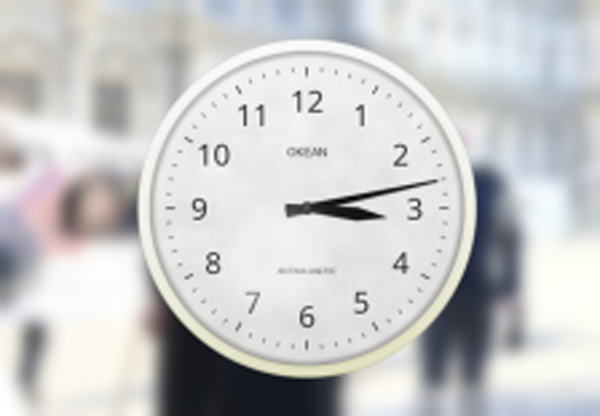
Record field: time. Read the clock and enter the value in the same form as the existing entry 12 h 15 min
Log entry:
3 h 13 min
